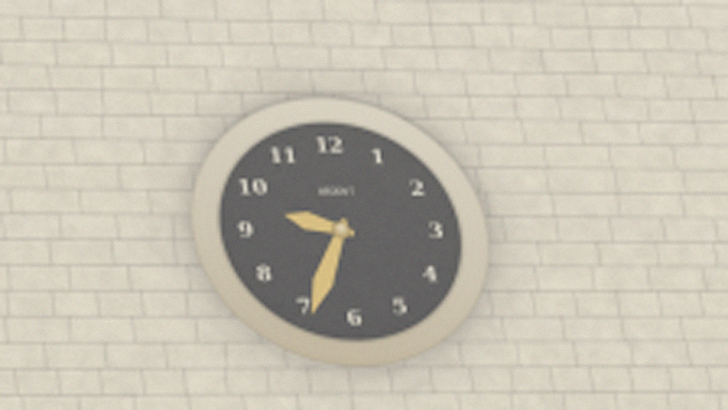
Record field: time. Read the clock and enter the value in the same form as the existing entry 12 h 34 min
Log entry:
9 h 34 min
